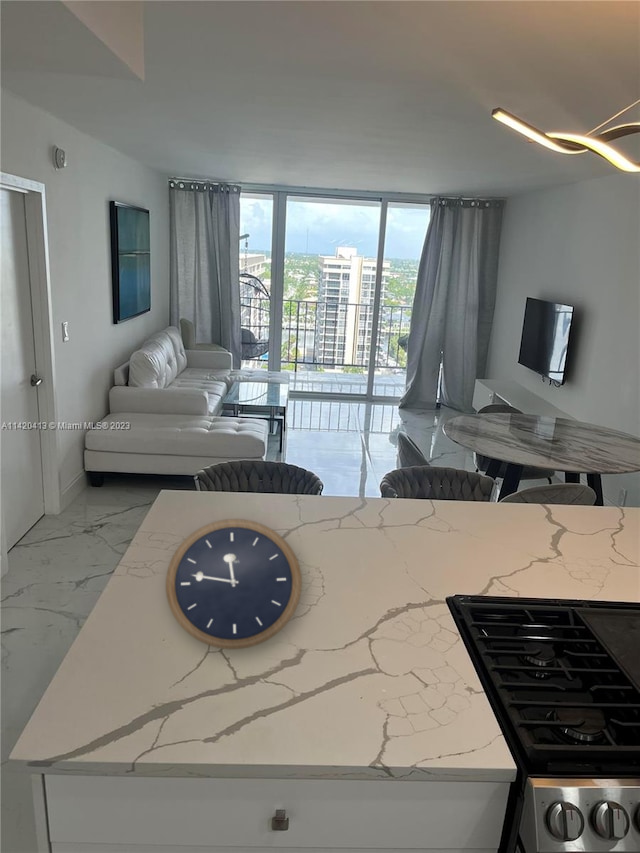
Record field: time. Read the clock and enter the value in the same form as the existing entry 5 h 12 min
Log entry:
11 h 47 min
